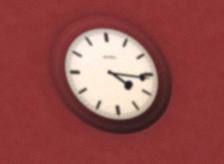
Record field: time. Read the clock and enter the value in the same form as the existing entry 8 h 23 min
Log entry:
4 h 16 min
